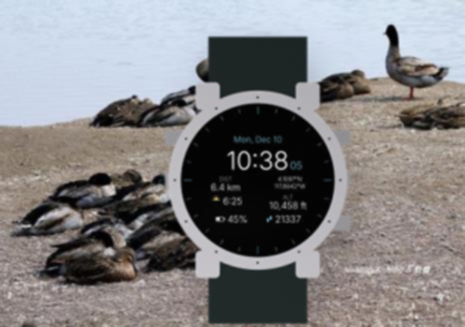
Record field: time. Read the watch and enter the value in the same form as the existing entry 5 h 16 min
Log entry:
10 h 38 min
